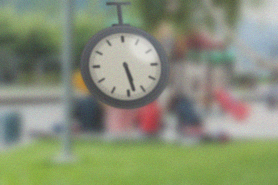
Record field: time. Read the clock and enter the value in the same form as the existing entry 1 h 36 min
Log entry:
5 h 28 min
